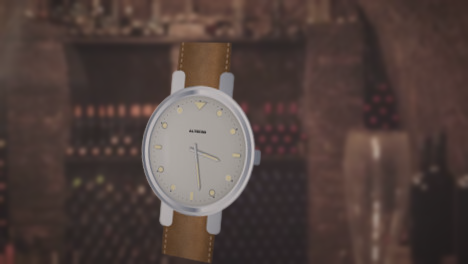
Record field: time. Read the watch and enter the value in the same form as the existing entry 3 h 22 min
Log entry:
3 h 28 min
